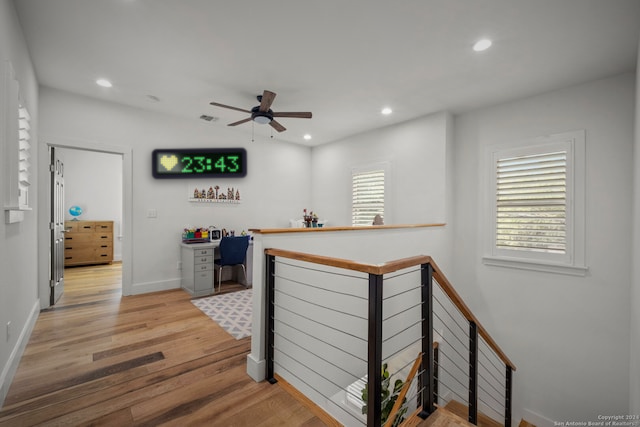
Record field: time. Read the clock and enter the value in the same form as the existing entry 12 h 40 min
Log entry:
23 h 43 min
